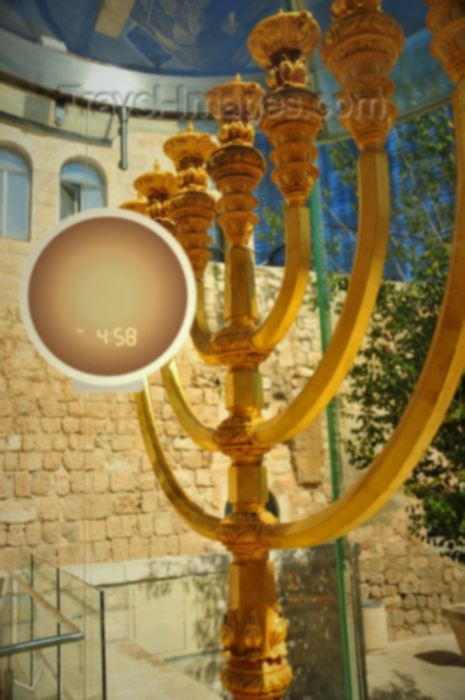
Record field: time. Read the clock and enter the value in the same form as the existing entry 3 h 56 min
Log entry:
4 h 58 min
